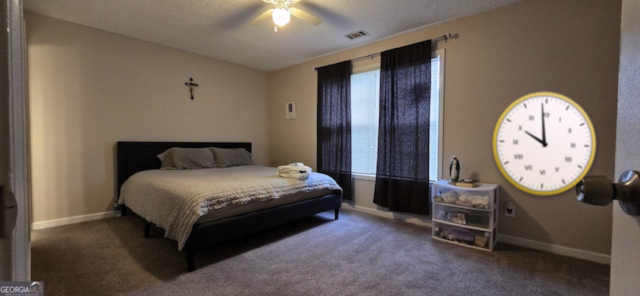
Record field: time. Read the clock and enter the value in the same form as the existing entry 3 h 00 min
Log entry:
9 h 59 min
